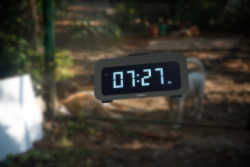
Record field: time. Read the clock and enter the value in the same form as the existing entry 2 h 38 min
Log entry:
7 h 27 min
